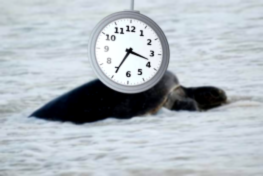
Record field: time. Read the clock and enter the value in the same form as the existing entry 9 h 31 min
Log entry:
3 h 35 min
